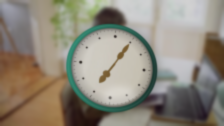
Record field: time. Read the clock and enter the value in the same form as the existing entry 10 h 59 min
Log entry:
7 h 05 min
